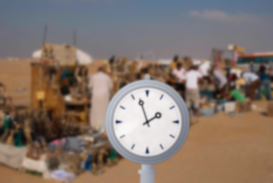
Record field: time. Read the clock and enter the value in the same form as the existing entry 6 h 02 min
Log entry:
1 h 57 min
